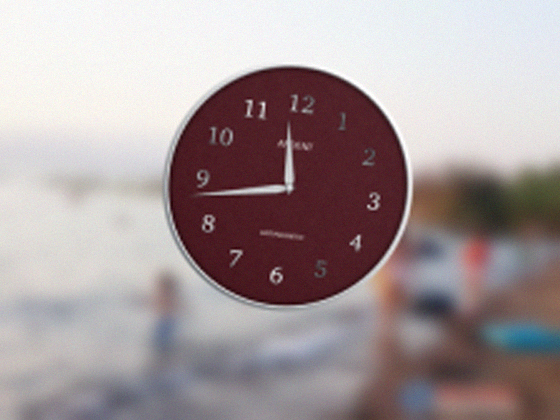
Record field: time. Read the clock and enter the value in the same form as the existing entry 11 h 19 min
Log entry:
11 h 43 min
